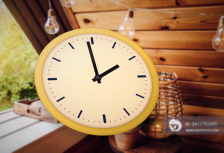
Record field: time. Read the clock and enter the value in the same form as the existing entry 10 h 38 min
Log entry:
1 h 59 min
